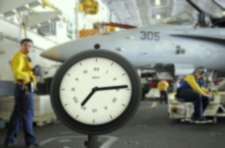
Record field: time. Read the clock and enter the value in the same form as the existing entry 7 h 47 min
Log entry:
7 h 14 min
